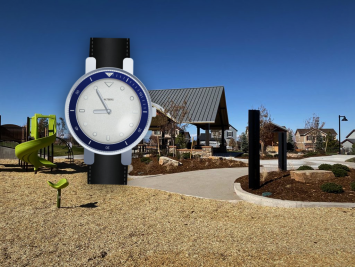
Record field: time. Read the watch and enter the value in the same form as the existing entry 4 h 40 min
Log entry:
8 h 55 min
